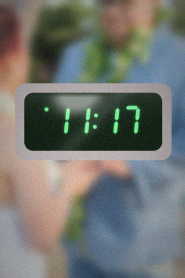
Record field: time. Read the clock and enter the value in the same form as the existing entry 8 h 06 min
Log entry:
11 h 17 min
